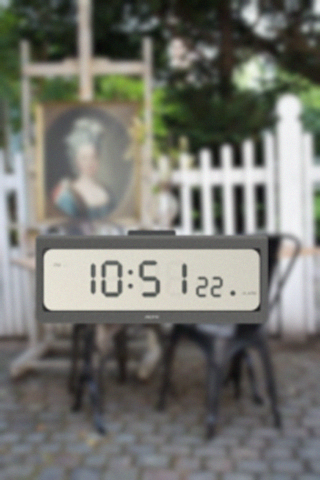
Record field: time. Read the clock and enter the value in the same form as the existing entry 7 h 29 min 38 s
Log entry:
10 h 51 min 22 s
